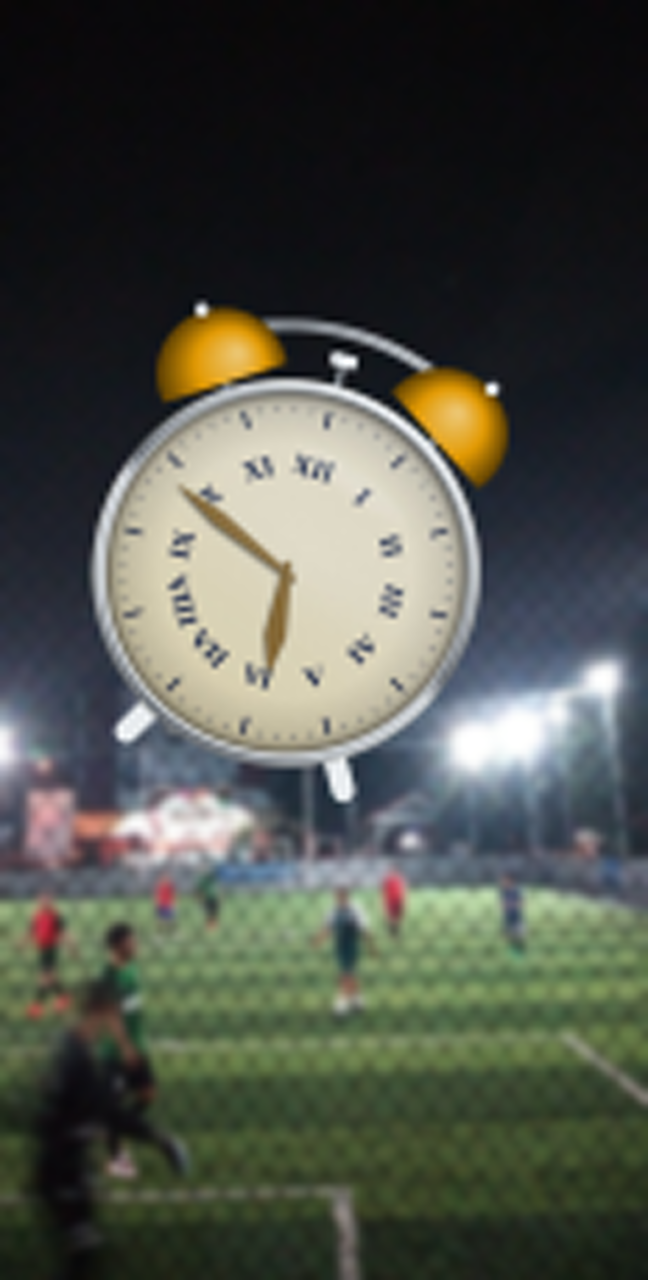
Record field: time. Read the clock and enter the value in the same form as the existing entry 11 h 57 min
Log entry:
5 h 49 min
